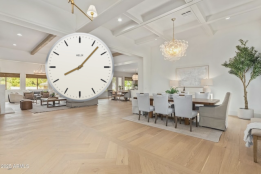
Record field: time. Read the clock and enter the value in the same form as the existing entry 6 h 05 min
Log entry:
8 h 07 min
